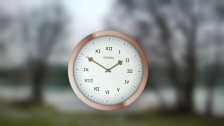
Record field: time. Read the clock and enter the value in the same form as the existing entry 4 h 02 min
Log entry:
1 h 50 min
